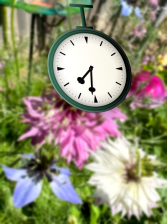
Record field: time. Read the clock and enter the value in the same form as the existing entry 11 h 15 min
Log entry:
7 h 31 min
